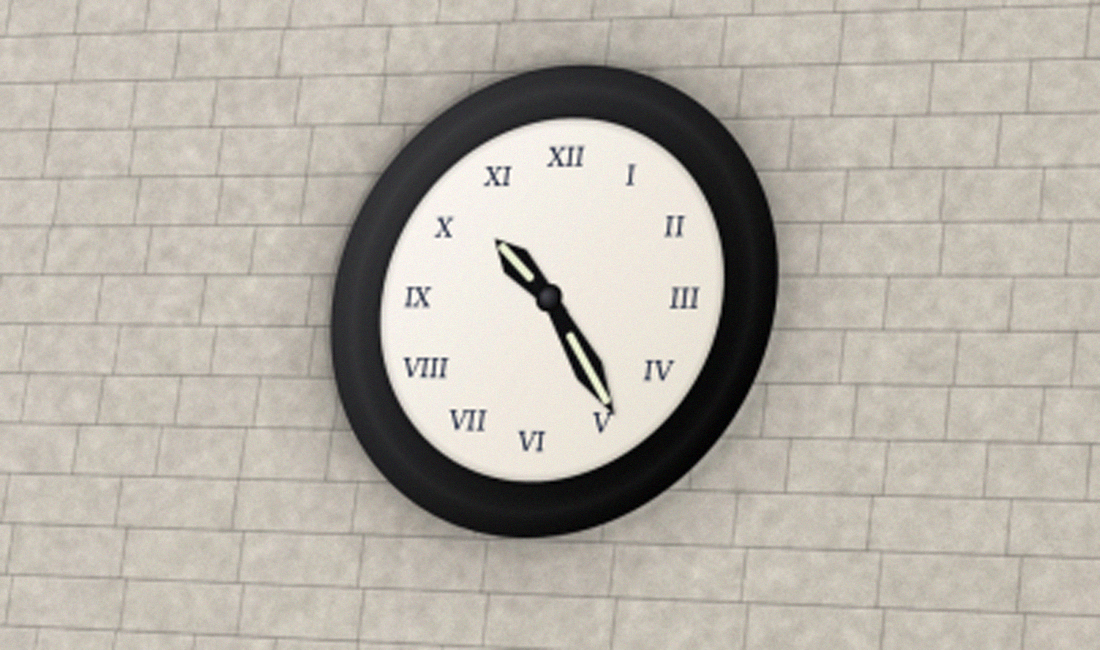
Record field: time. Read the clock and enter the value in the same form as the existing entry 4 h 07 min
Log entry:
10 h 24 min
